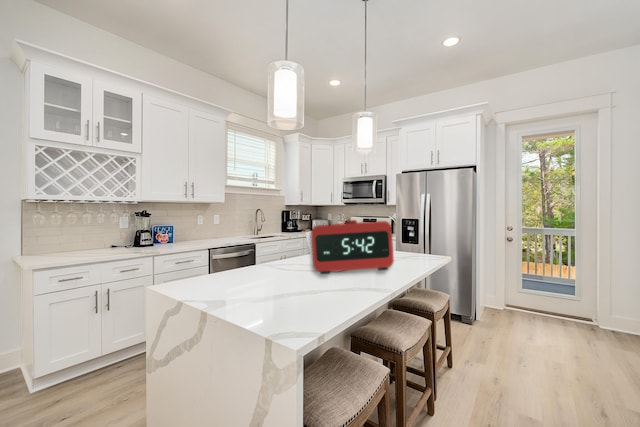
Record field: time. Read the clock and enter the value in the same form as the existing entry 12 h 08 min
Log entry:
5 h 42 min
